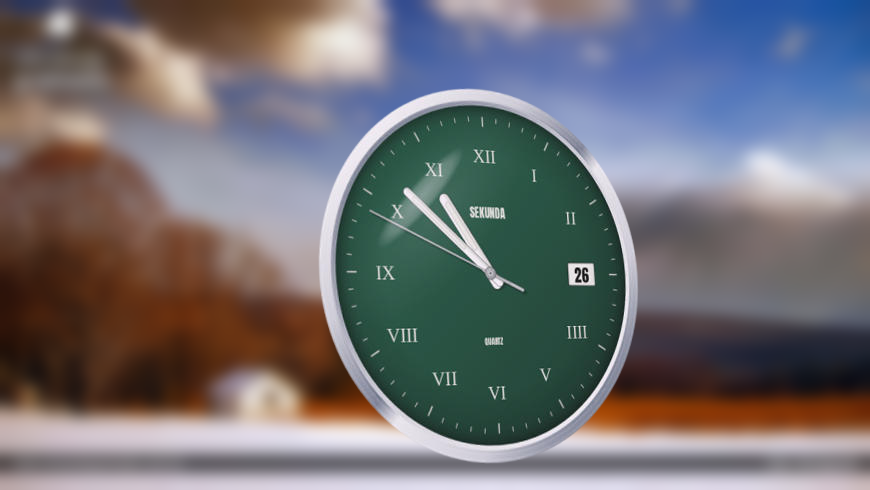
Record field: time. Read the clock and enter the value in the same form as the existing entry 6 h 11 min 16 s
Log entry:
10 h 51 min 49 s
